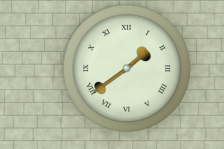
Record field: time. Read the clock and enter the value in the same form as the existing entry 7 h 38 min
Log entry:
1 h 39 min
